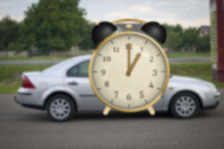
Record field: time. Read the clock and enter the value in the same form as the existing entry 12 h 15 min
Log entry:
1 h 00 min
